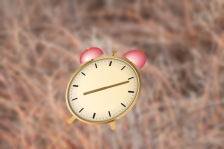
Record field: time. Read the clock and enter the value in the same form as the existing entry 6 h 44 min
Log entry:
8 h 11 min
